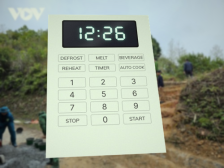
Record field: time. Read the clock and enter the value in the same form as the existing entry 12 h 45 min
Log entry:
12 h 26 min
